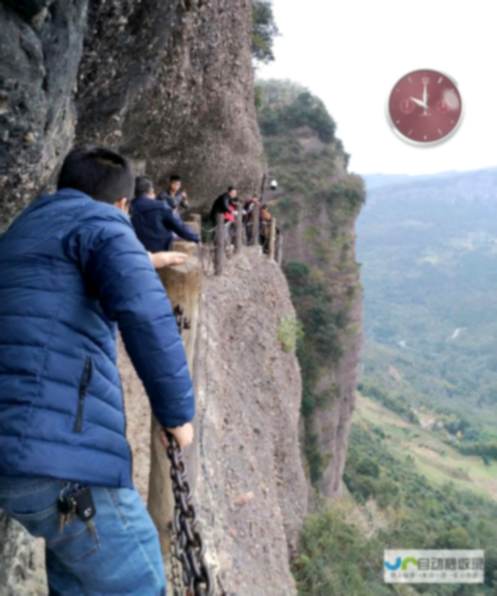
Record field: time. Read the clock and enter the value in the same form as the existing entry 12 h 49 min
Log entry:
10 h 00 min
